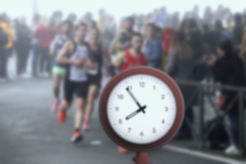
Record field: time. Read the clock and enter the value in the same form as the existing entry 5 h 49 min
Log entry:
7 h 54 min
